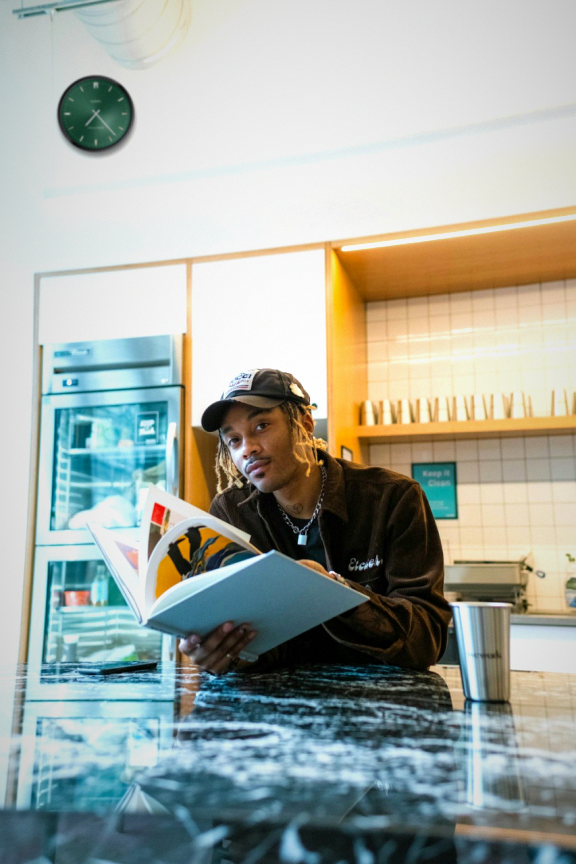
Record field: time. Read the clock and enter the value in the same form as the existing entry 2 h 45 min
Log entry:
7 h 23 min
